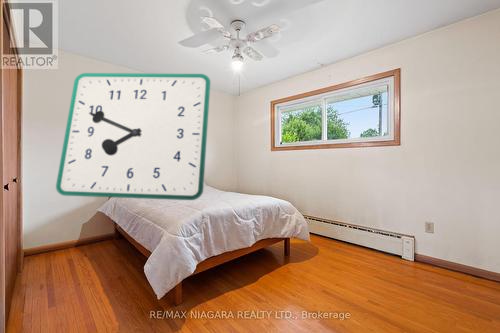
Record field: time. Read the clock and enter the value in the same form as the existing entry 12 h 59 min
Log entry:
7 h 49 min
